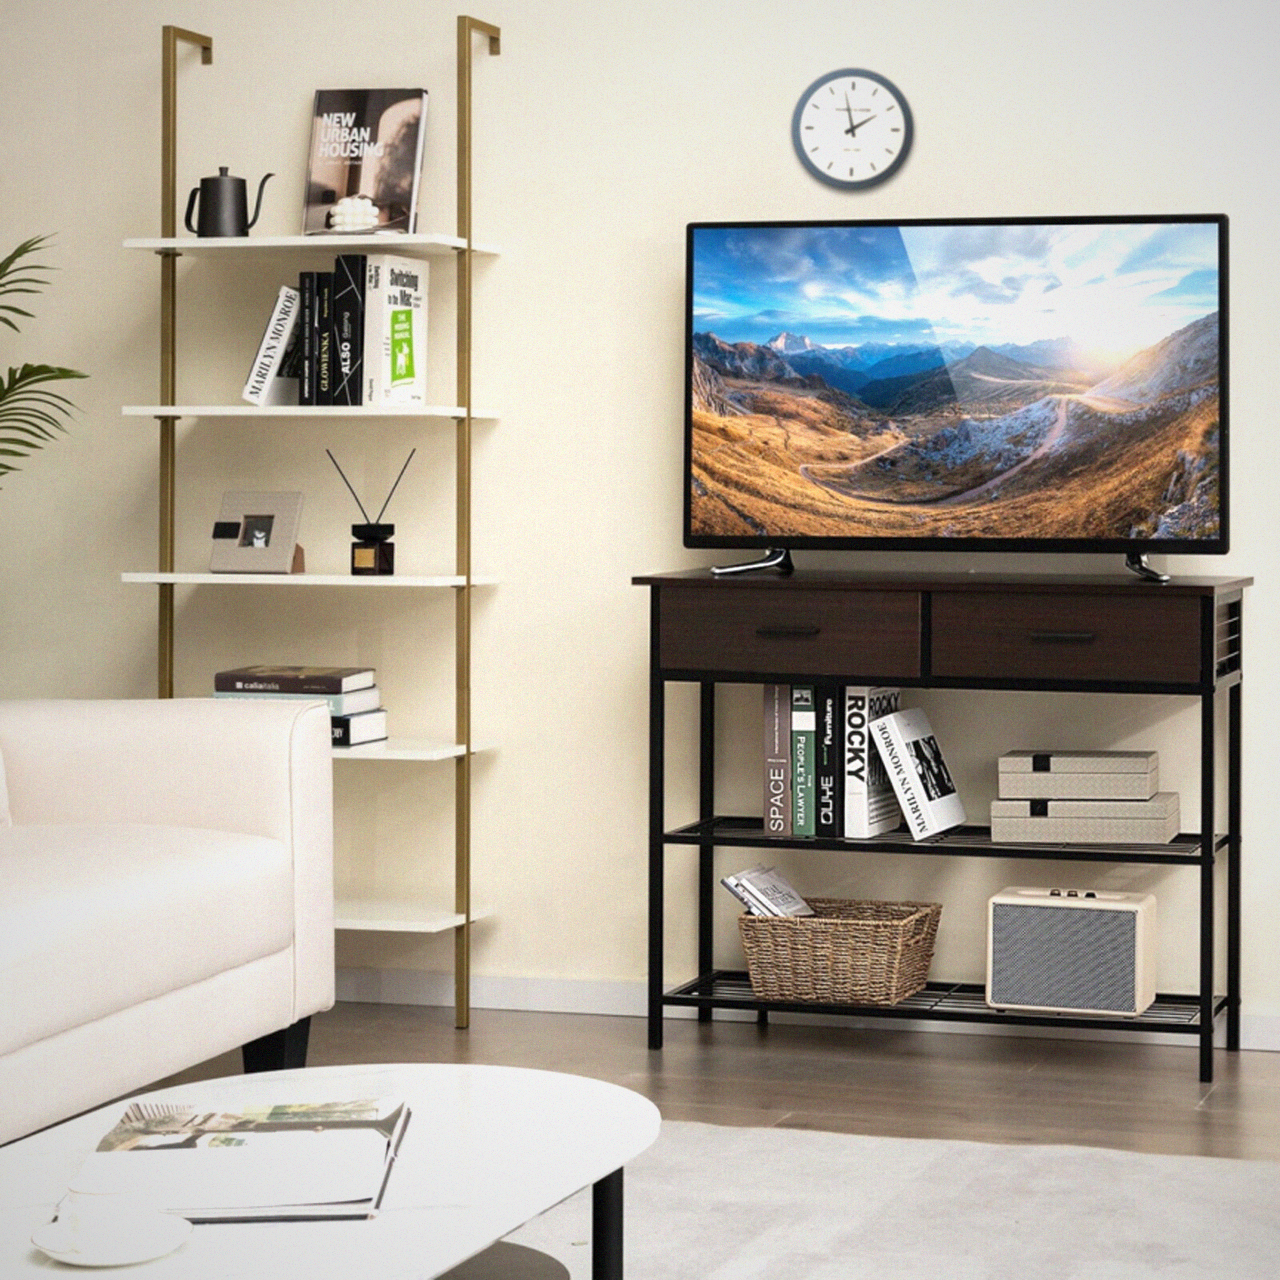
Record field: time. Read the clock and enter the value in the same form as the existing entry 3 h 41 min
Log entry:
1 h 58 min
